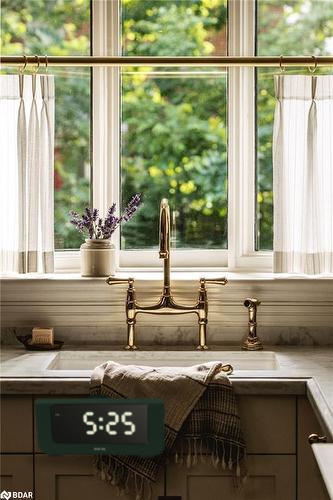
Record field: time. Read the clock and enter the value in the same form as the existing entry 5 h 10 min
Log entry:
5 h 25 min
